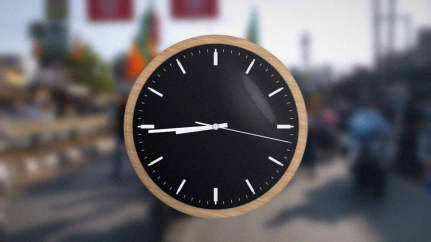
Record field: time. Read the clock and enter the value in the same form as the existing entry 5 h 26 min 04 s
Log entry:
8 h 44 min 17 s
